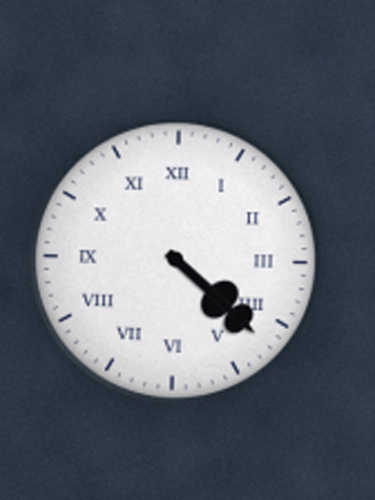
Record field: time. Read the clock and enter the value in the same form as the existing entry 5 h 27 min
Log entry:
4 h 22 min
